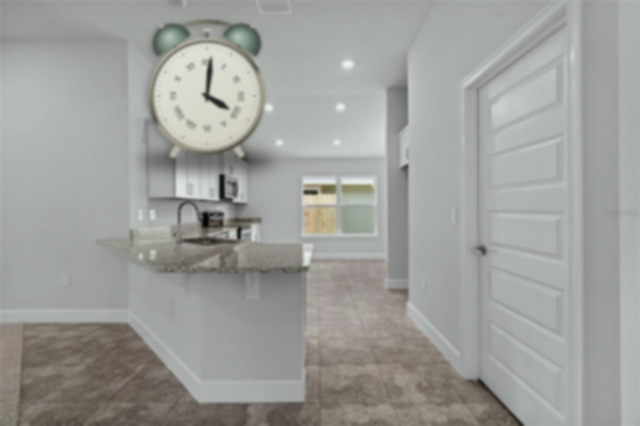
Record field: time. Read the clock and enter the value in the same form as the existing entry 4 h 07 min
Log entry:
4 h 01 min
